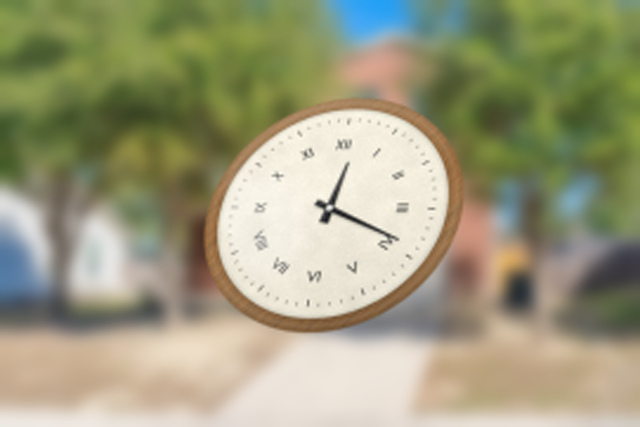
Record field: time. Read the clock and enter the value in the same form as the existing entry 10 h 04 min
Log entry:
12 h 19 min
